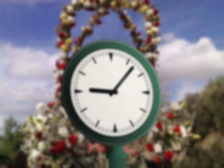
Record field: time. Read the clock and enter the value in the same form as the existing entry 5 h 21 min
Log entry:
9 h 07 min
